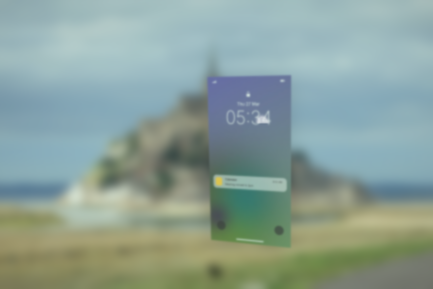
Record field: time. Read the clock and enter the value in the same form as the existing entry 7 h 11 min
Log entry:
5 h 34 min
